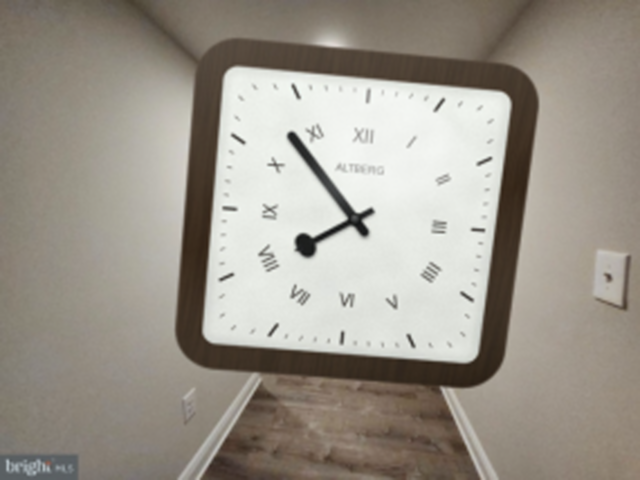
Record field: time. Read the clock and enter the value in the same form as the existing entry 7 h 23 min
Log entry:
7 h 53 min
